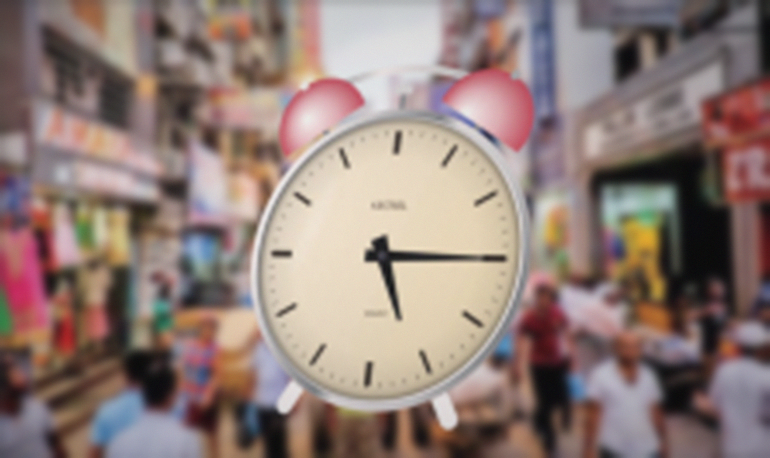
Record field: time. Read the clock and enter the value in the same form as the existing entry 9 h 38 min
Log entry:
5 h 15 min
